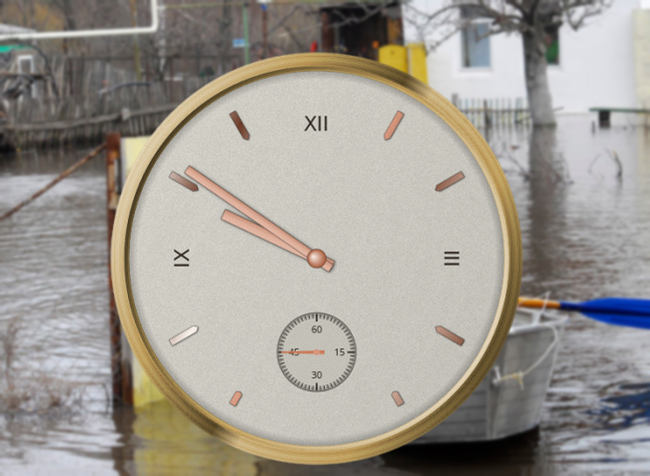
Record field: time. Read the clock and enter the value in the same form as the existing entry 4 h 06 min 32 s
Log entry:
9 h 50 min 45 s
